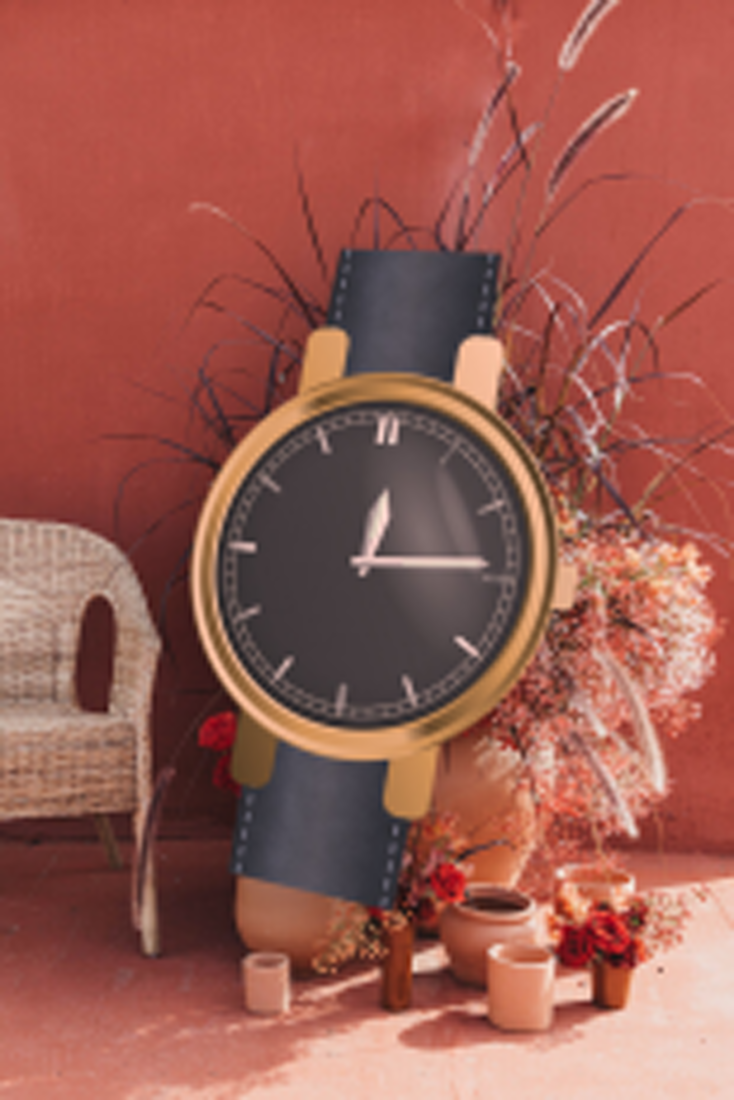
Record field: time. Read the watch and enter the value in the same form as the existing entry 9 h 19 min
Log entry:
12 h 14 min
